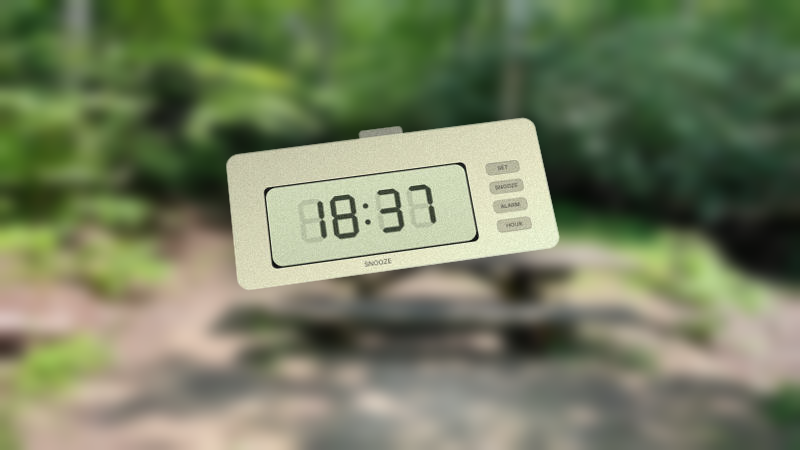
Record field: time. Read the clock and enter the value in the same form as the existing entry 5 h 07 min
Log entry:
18 h 37 min
